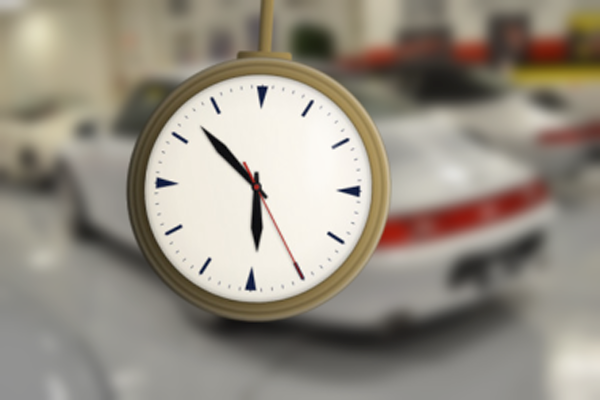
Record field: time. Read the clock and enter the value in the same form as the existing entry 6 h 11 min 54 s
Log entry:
5 h 52 min 25 s
